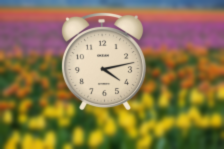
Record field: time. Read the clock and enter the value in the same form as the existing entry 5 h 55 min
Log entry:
4 h 13 min
